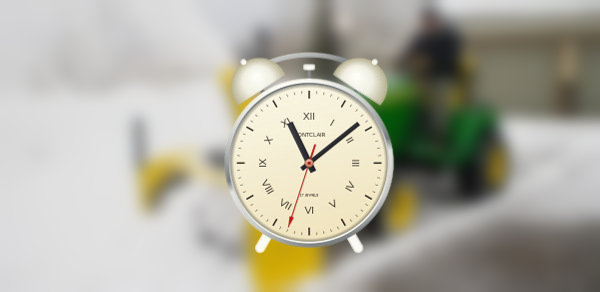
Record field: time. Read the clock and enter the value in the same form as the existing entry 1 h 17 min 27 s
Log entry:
11 h 08 min 33 s
